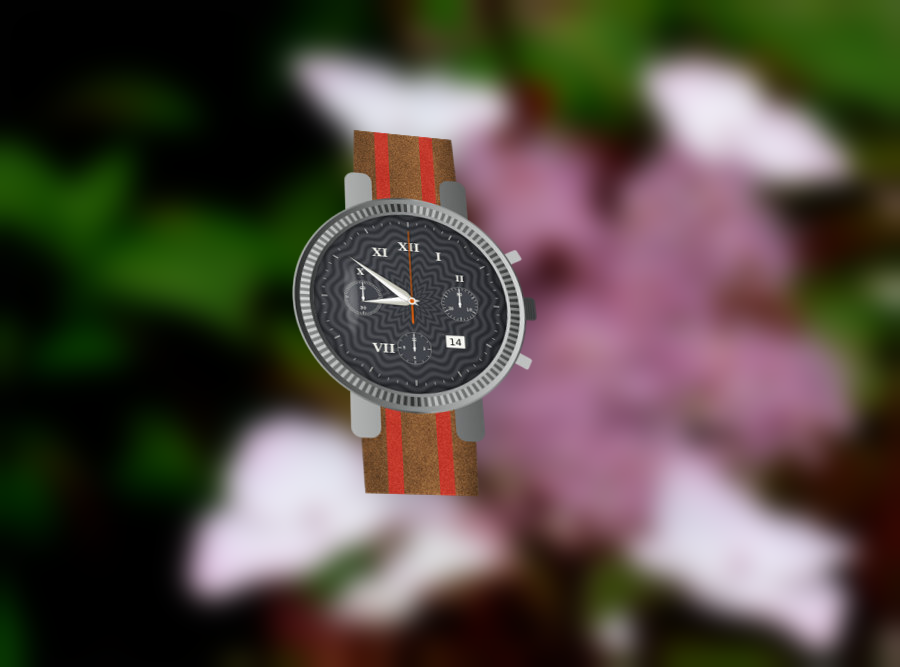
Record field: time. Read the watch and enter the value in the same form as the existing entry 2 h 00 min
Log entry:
8 h 51 min
